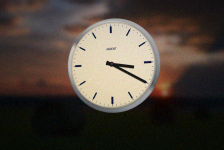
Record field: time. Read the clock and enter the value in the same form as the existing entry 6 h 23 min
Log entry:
3 h 20 min
